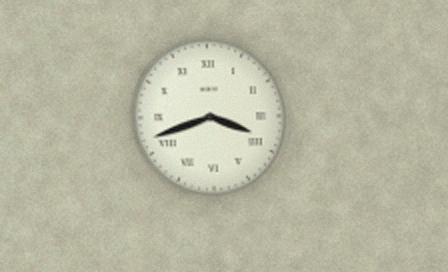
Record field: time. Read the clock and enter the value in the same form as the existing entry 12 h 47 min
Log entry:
3 h 42 min
